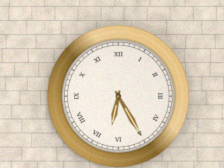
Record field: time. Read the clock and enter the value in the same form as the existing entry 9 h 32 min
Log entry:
6 h 25 min
